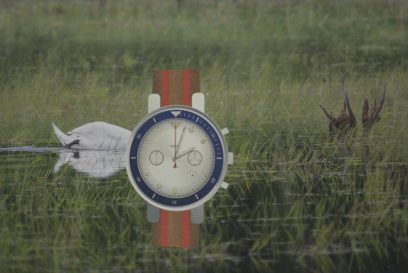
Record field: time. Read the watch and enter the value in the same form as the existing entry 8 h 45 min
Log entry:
2 h 03 min
